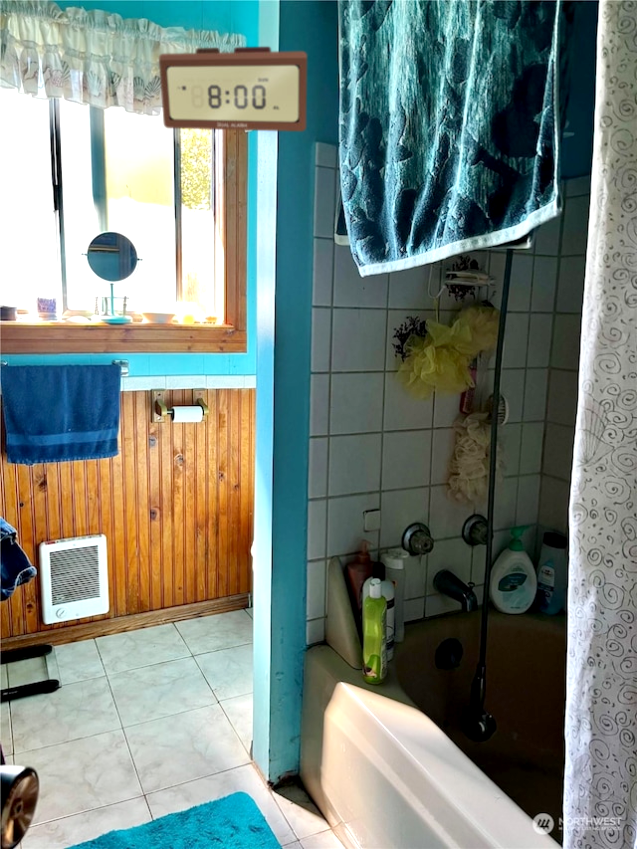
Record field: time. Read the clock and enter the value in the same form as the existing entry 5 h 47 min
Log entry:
8 h 00 min
